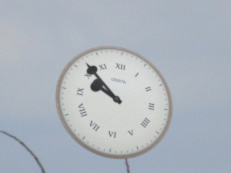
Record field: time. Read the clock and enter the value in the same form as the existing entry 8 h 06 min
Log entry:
9 h 52 min
